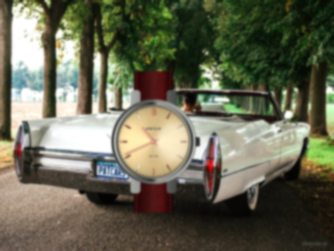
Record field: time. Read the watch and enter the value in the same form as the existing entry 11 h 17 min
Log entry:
10 h 41 min
